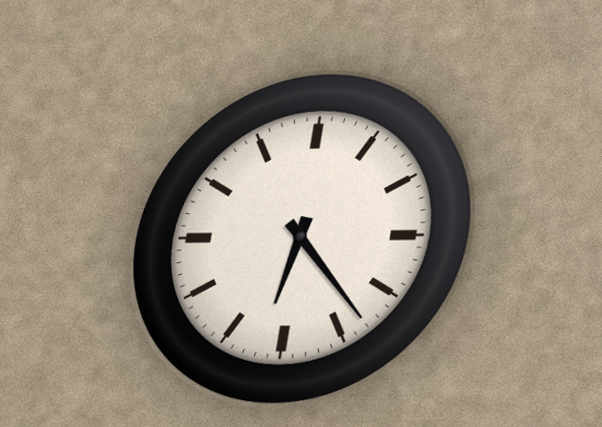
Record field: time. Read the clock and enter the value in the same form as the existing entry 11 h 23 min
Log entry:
6 h 23 min
